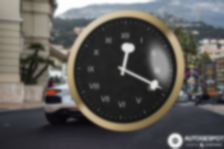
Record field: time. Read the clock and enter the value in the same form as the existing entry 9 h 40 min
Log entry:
12 h 19 min
